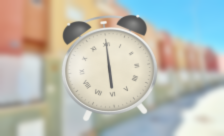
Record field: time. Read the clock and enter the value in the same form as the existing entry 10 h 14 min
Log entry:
6 h 00 min
